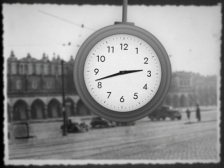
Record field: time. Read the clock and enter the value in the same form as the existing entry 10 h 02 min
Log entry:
2 h 42 min
